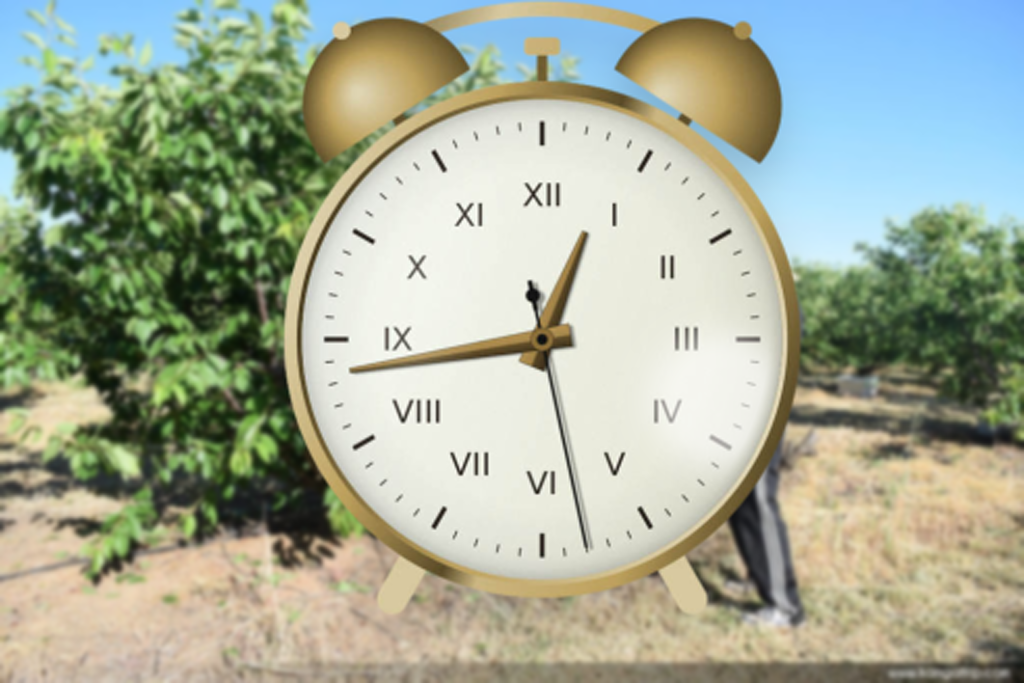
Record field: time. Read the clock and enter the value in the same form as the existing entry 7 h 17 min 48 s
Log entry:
12 h 43 min 28 s
